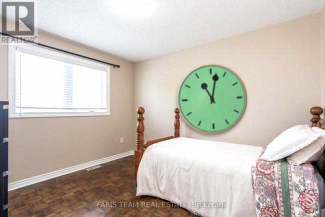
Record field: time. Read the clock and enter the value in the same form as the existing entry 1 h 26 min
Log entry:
11 h 02 min
